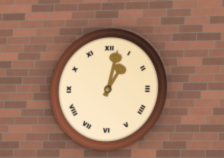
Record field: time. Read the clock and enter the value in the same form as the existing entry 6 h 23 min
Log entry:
1 h 02 min
